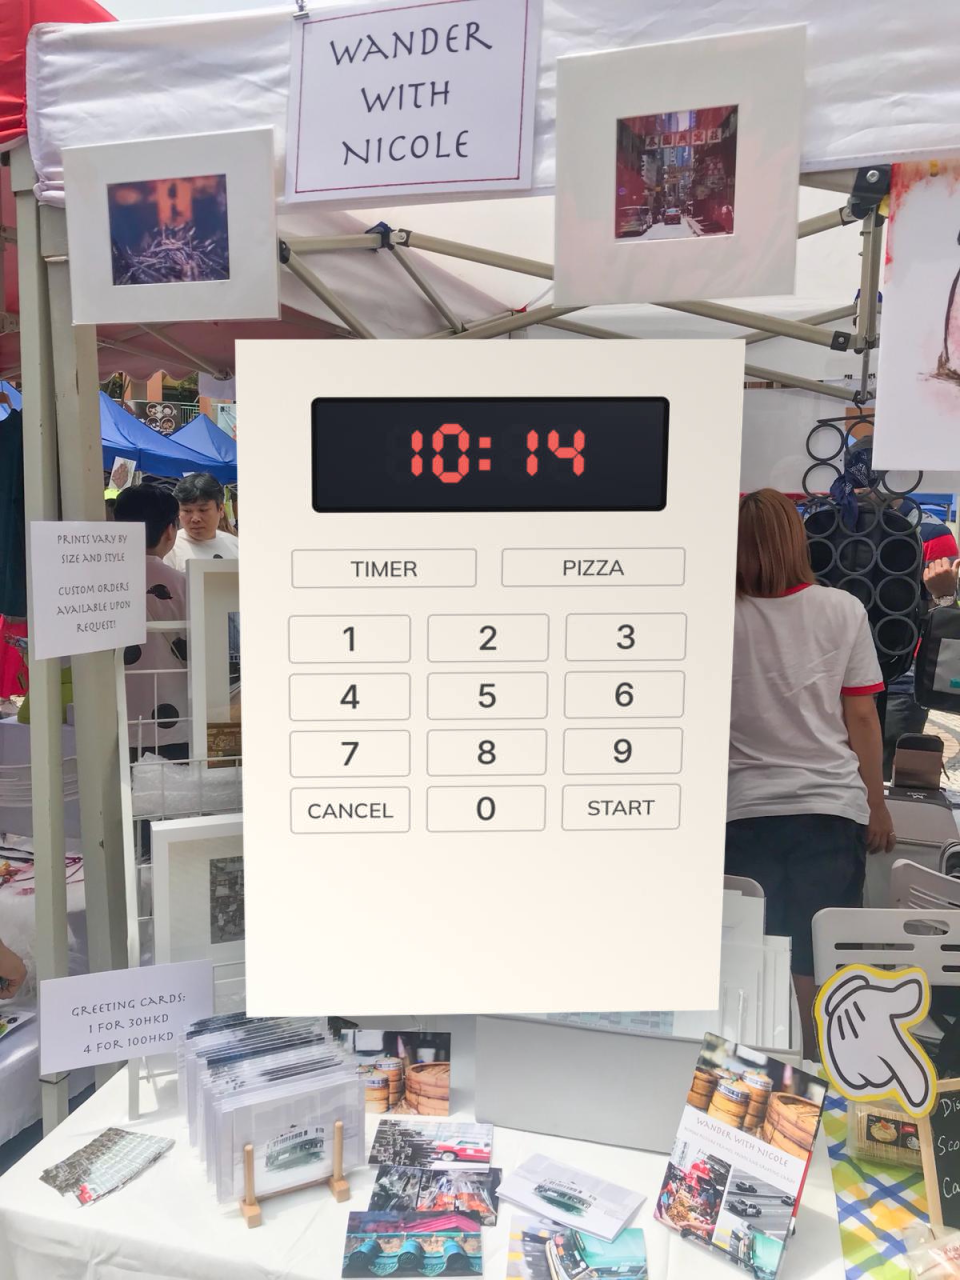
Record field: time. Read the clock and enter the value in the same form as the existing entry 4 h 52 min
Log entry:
10 h 14 min
